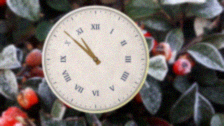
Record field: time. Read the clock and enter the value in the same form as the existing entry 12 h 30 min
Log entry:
10 h 52 min
